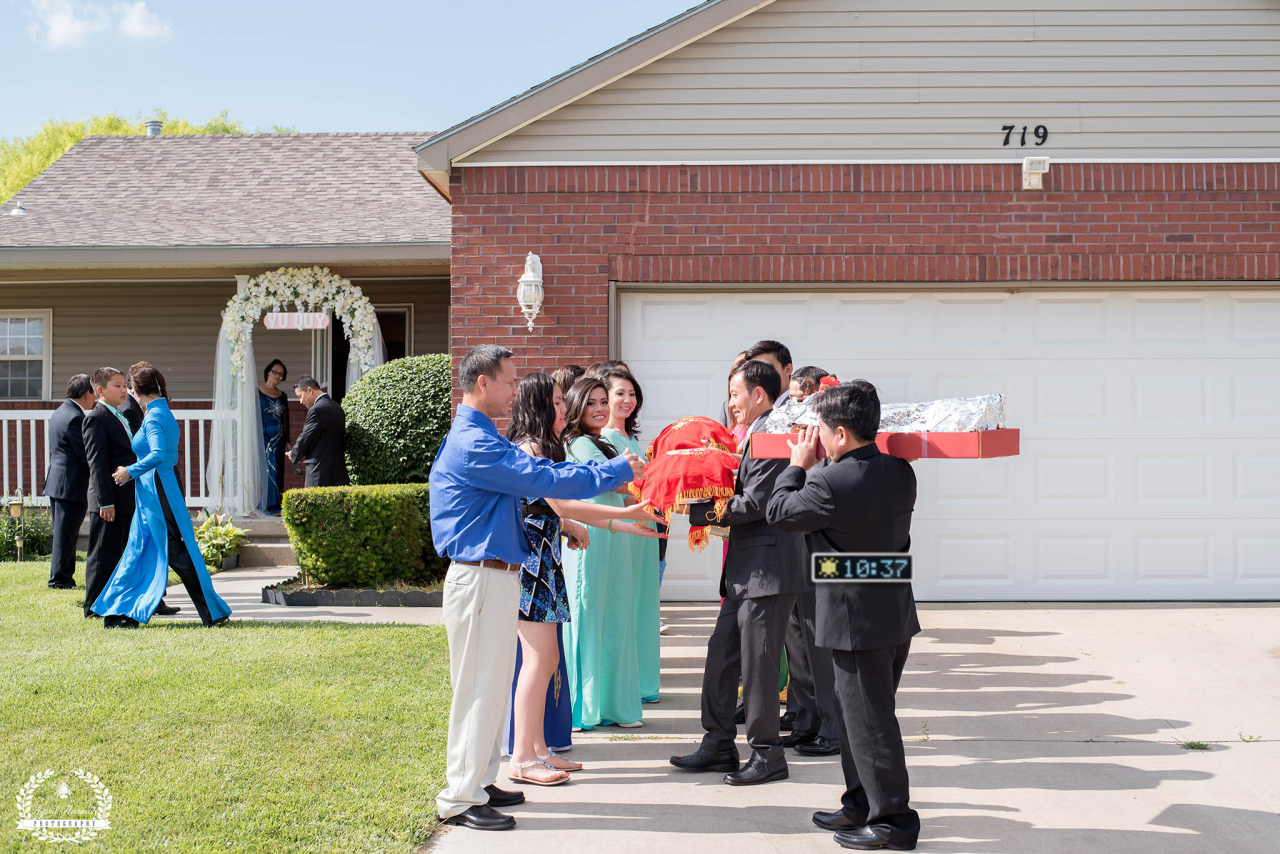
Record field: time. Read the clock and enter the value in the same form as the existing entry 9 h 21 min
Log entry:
10 h 37 min
